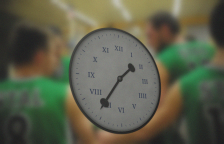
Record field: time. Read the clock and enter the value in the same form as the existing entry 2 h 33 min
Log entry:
1 h 36 min
